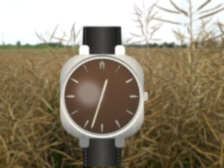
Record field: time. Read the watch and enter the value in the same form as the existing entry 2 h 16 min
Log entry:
12 h 33 min
